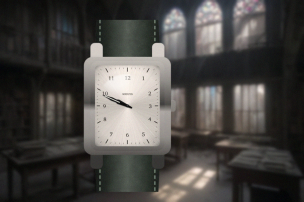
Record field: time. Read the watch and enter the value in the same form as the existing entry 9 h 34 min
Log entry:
9 h 49 min
